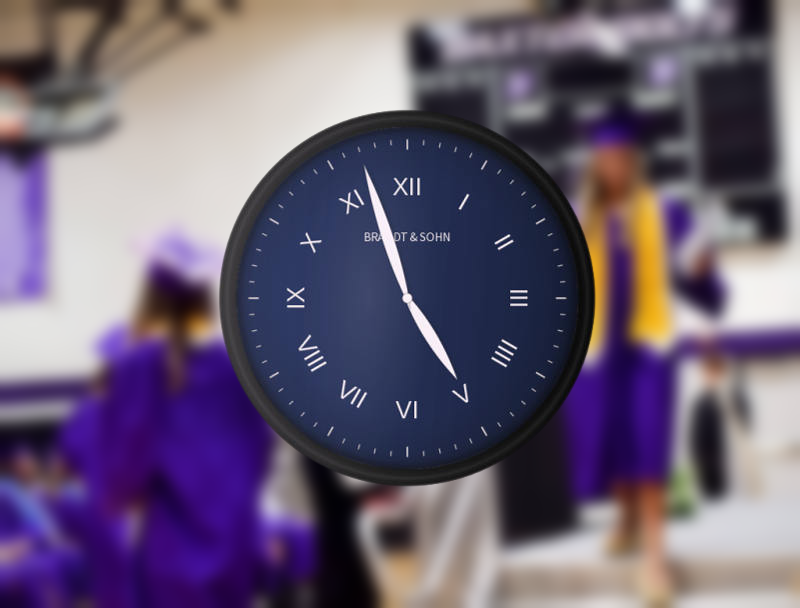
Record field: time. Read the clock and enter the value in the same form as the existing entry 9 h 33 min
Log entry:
4 h 57 min
